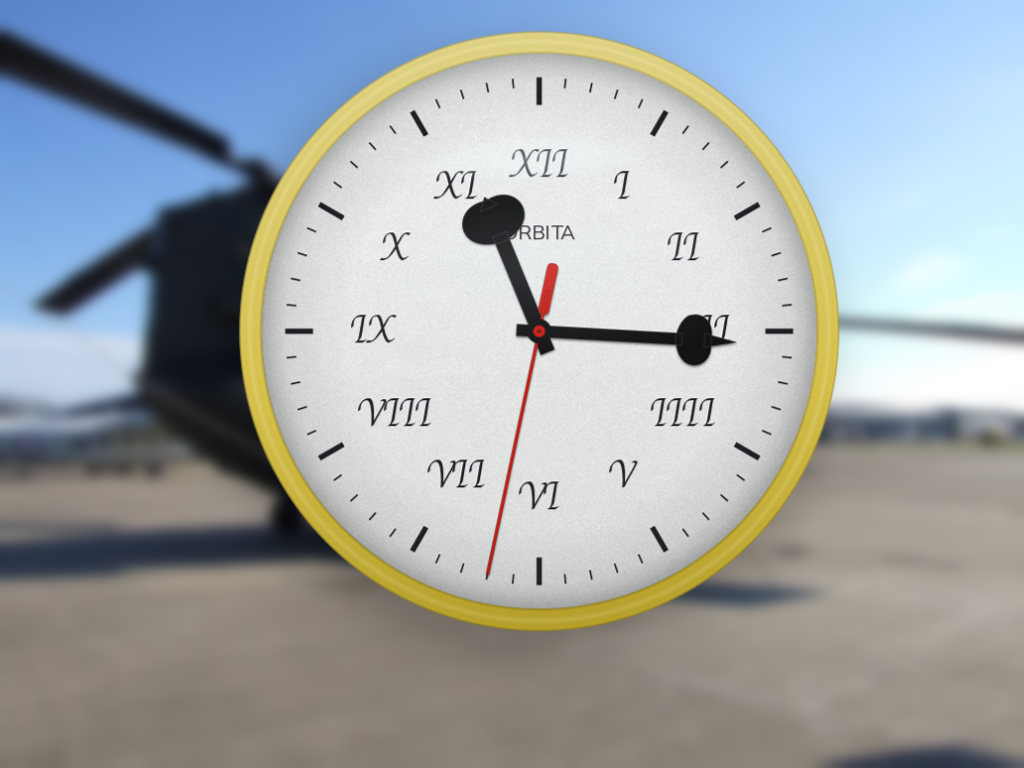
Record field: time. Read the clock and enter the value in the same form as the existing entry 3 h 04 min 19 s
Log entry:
11 h 15 min 32 s
